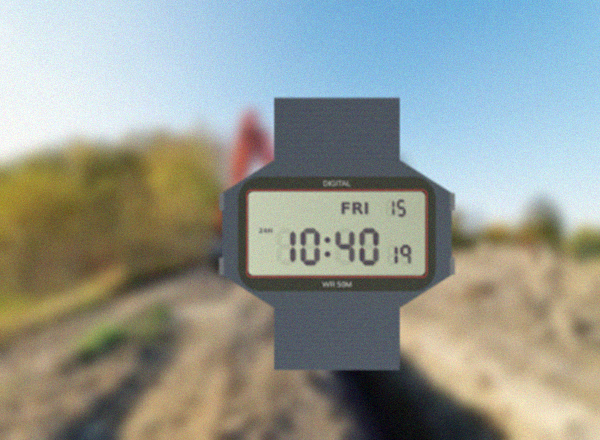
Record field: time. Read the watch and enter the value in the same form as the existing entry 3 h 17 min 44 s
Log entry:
10 h 40 min 19 s
